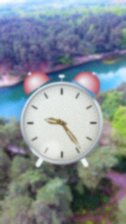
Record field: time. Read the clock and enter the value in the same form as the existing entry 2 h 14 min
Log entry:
9 h 24 min
